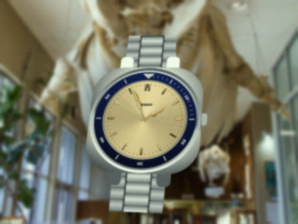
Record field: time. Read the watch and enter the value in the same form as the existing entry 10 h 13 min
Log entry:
1 h 56 min
